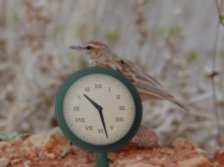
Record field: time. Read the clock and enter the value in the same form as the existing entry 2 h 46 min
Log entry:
10 h 28 min
